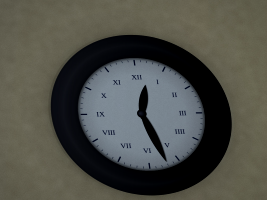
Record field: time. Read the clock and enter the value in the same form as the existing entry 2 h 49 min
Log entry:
12 h 27 min
